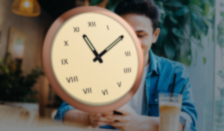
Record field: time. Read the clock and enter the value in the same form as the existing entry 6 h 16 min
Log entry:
11 h 10 min
